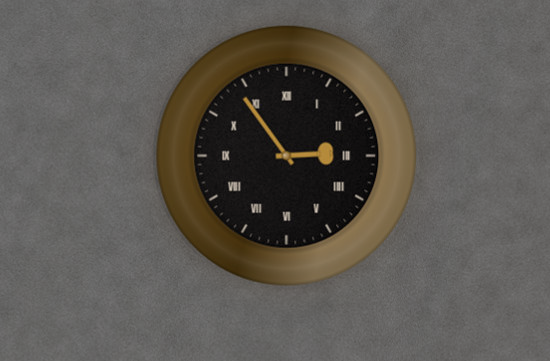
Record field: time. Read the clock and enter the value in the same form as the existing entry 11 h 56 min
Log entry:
2 h 54 min
